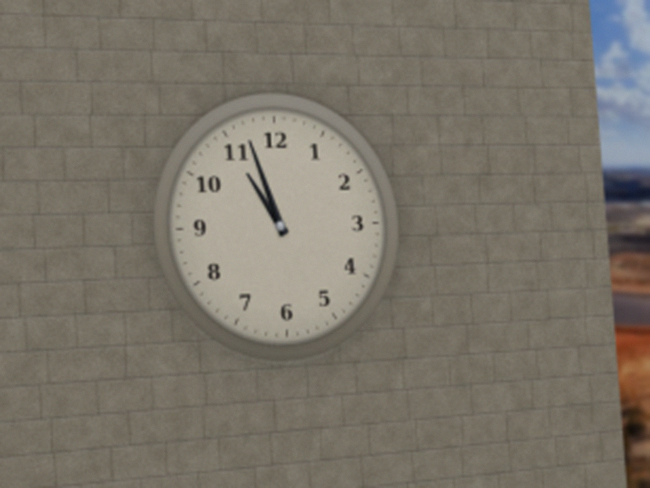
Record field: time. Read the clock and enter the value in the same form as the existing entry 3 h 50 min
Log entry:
10 h 57 min
